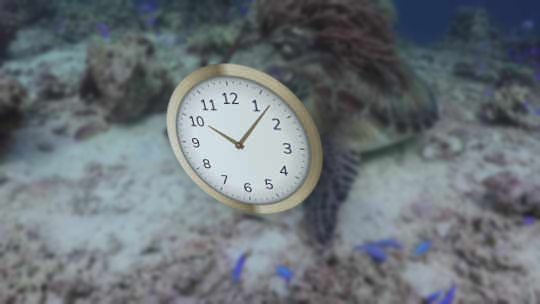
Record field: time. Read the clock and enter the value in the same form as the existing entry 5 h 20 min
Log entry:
10 h 07 min
